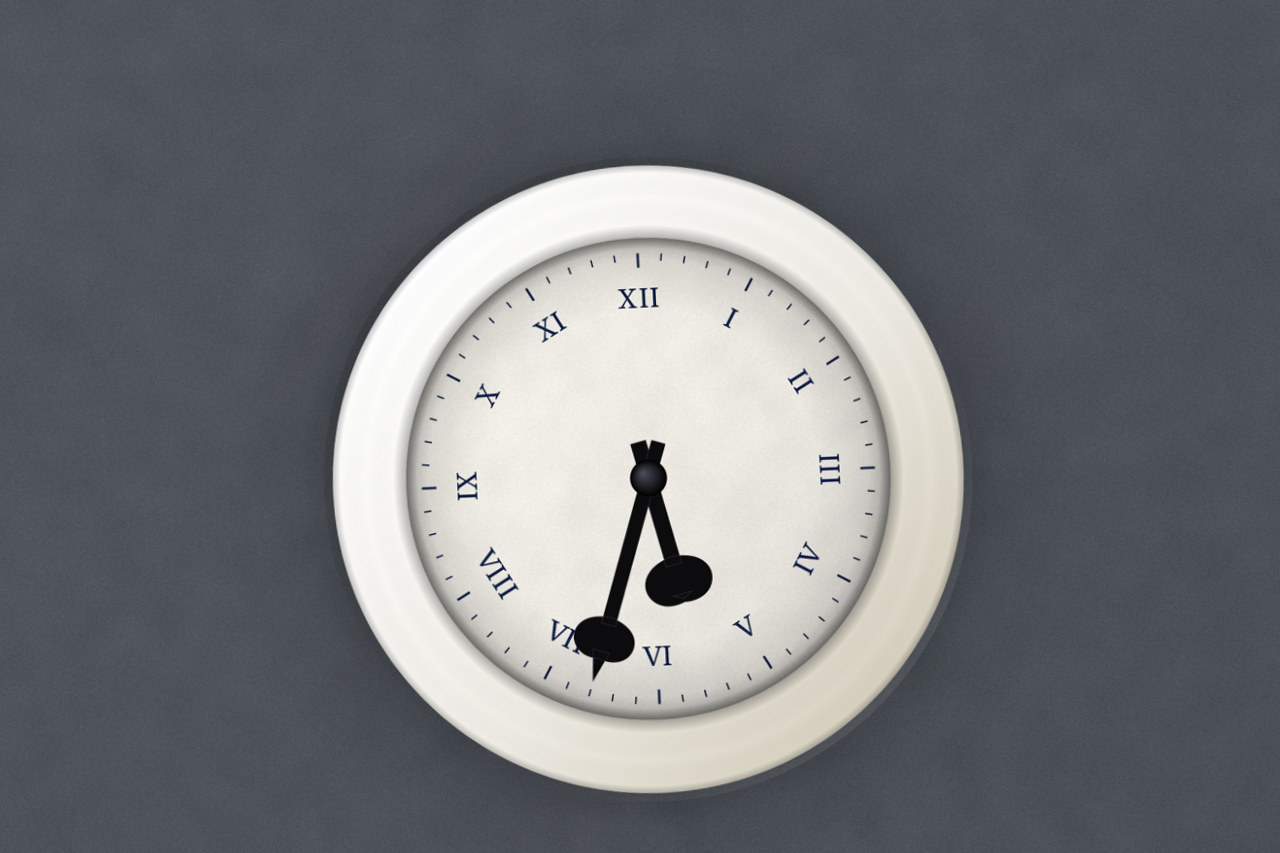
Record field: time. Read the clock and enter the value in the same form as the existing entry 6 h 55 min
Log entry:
5 h 33 min
